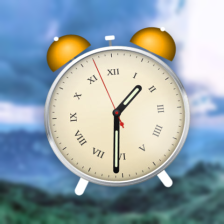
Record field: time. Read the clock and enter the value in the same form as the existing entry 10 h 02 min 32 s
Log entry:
1 h 30 min 57 s
